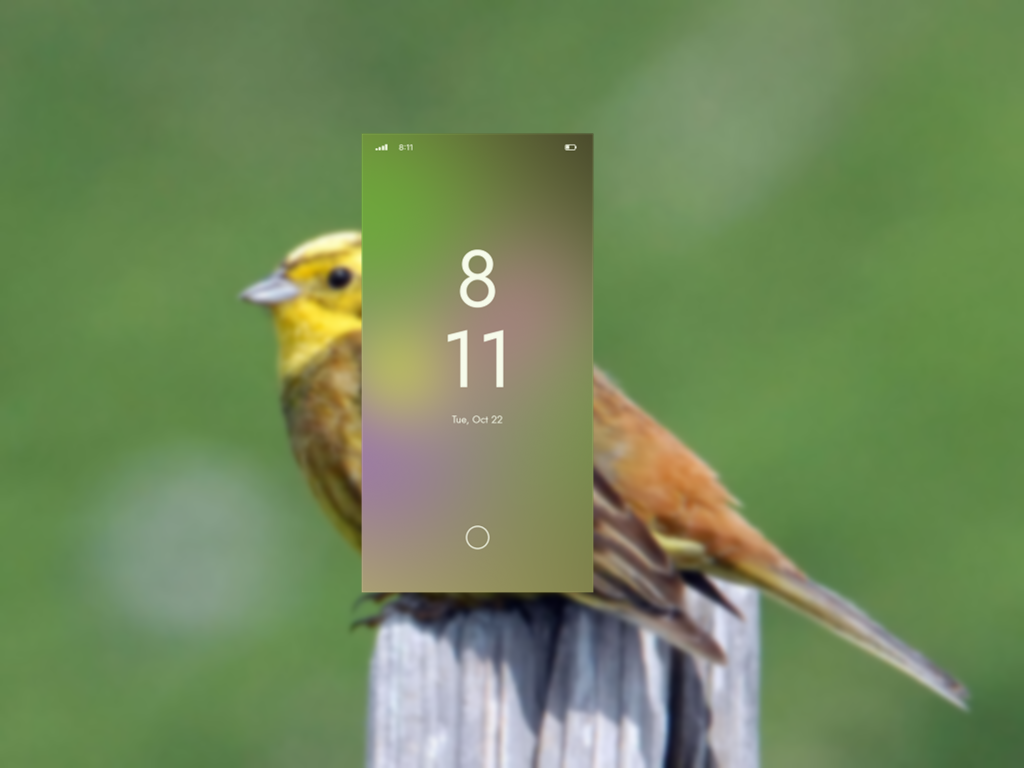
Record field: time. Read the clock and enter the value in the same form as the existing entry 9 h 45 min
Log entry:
8 h 11 min
